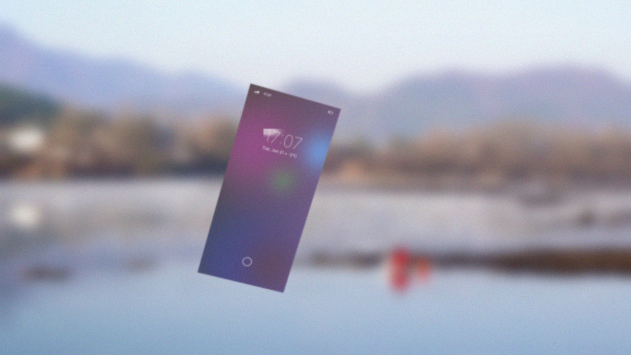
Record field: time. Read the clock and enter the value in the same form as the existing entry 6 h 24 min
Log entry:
17 h 07 min
